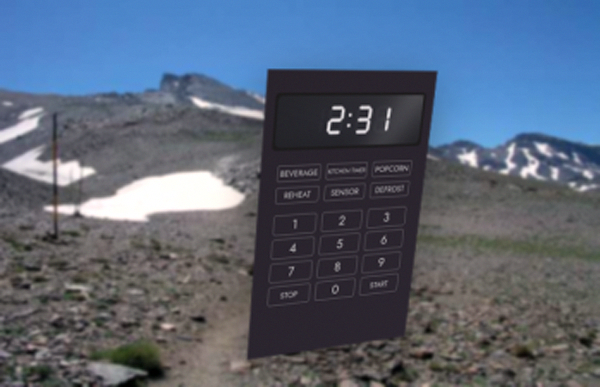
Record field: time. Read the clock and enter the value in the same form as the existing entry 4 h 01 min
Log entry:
2 h 31 min
